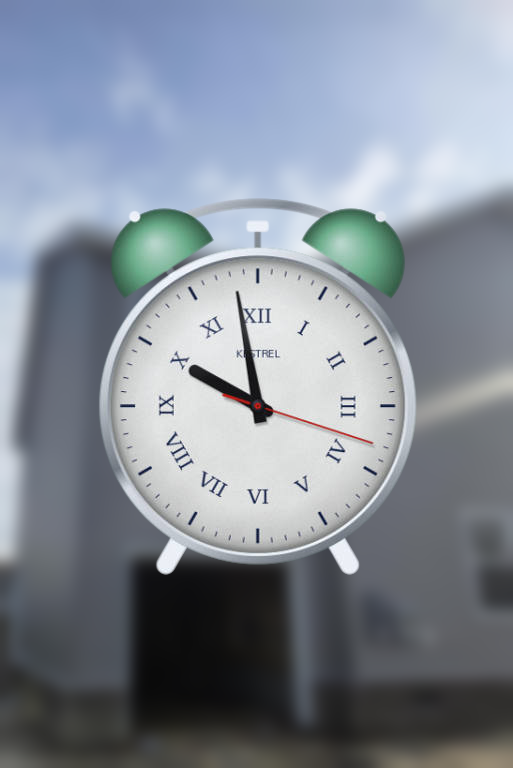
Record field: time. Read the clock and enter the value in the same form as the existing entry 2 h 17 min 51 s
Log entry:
9 h 58 min 18 s
